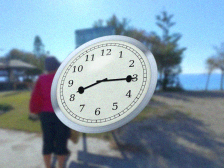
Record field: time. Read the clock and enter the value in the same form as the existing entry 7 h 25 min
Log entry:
8 h 15 min
